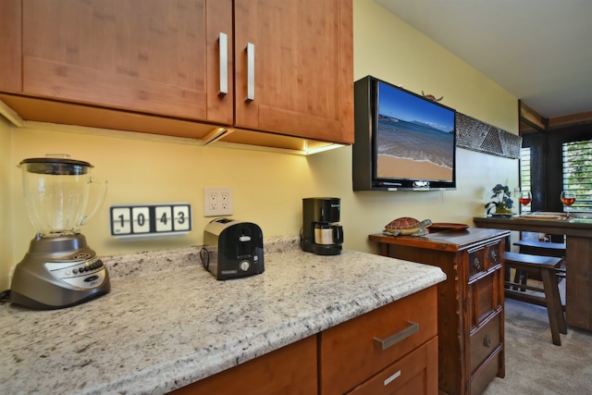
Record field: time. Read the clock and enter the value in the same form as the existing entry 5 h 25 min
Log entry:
10 h 43 min
